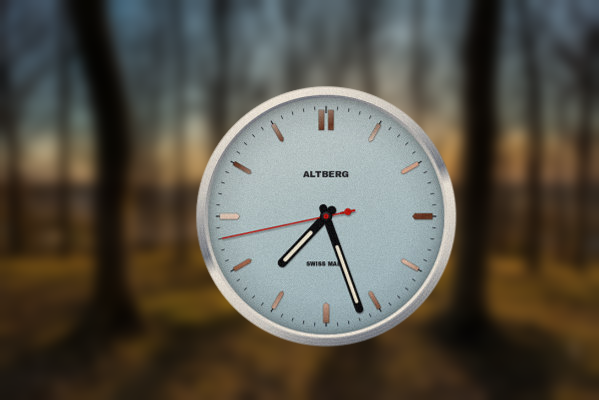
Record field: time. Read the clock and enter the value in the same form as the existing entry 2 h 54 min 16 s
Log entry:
7 h 26 min 43 s
